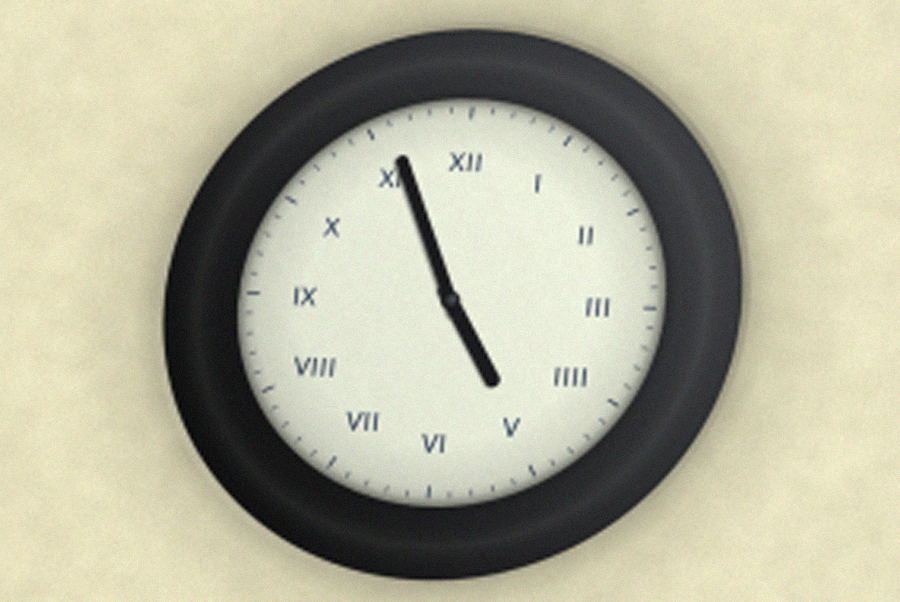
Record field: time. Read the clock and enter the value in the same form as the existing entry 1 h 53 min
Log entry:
4 h 56 min
